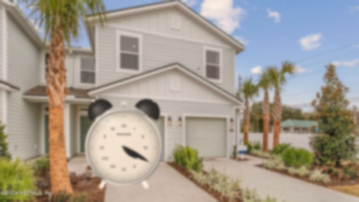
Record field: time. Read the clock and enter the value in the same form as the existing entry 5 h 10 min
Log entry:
4 h 20 min
